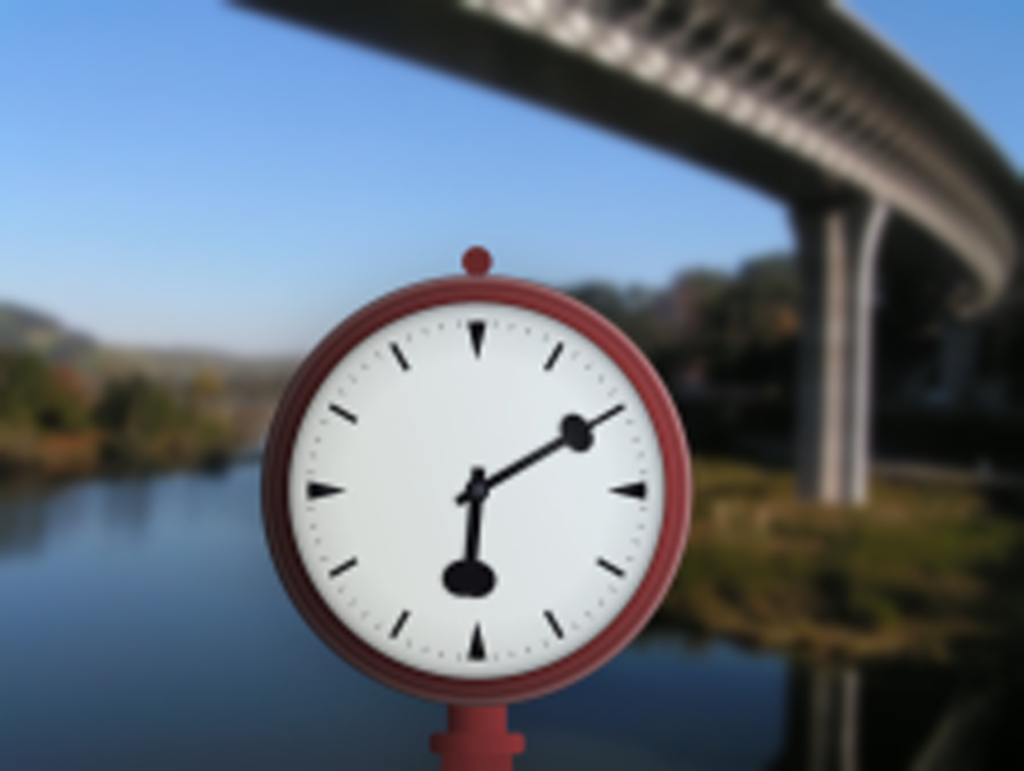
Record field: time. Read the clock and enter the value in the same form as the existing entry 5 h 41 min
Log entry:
6 h 10 min
